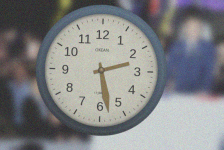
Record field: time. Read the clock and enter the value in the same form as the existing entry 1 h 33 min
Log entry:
2 h 28 min
